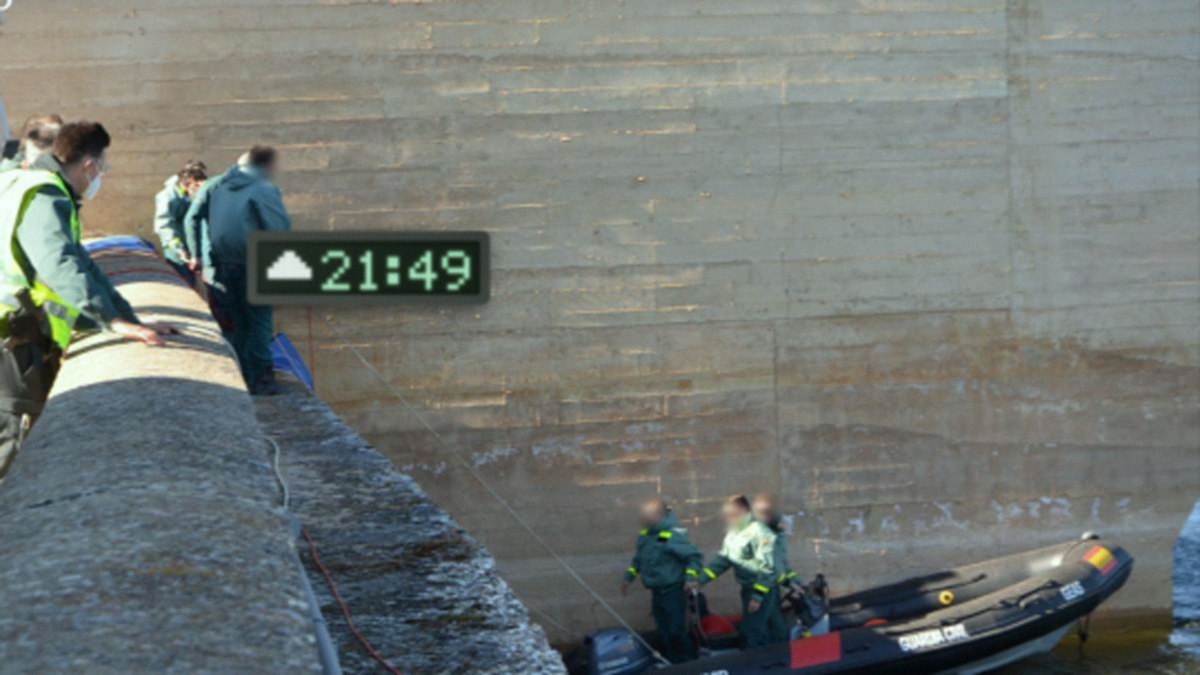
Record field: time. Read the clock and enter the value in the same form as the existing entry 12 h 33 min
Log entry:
21 h 49 min
